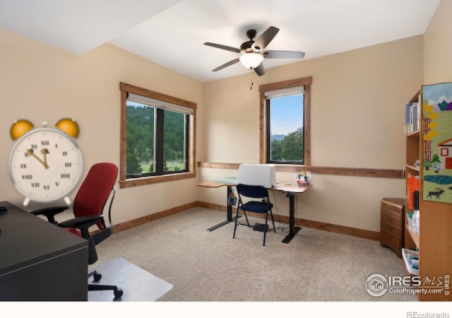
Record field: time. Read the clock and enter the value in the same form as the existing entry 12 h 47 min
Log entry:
11 h 52 min
